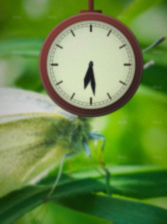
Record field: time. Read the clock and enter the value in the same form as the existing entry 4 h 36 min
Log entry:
6 h 29 min
